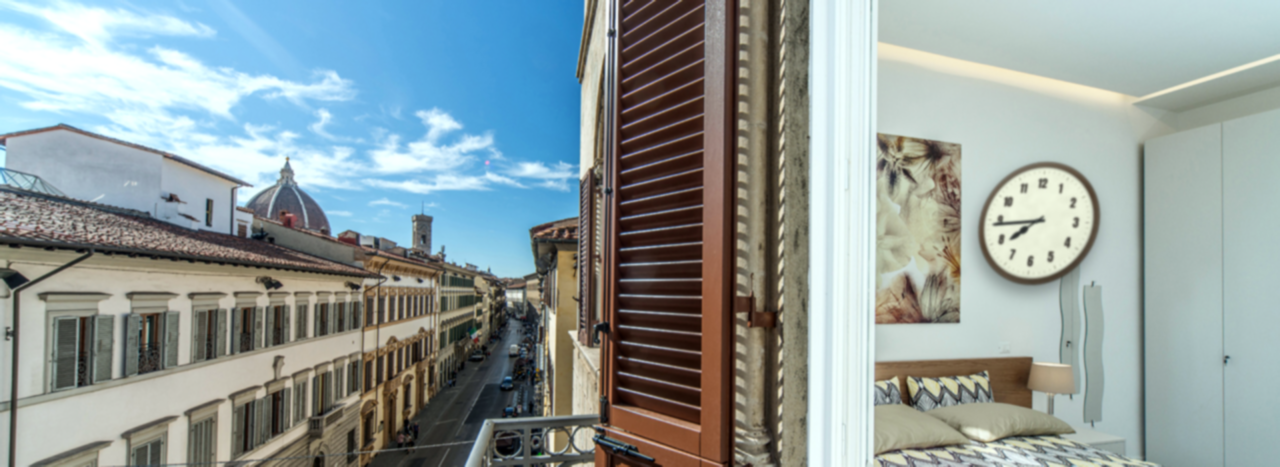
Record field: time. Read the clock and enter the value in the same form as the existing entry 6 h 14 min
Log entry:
7 h 44 min
